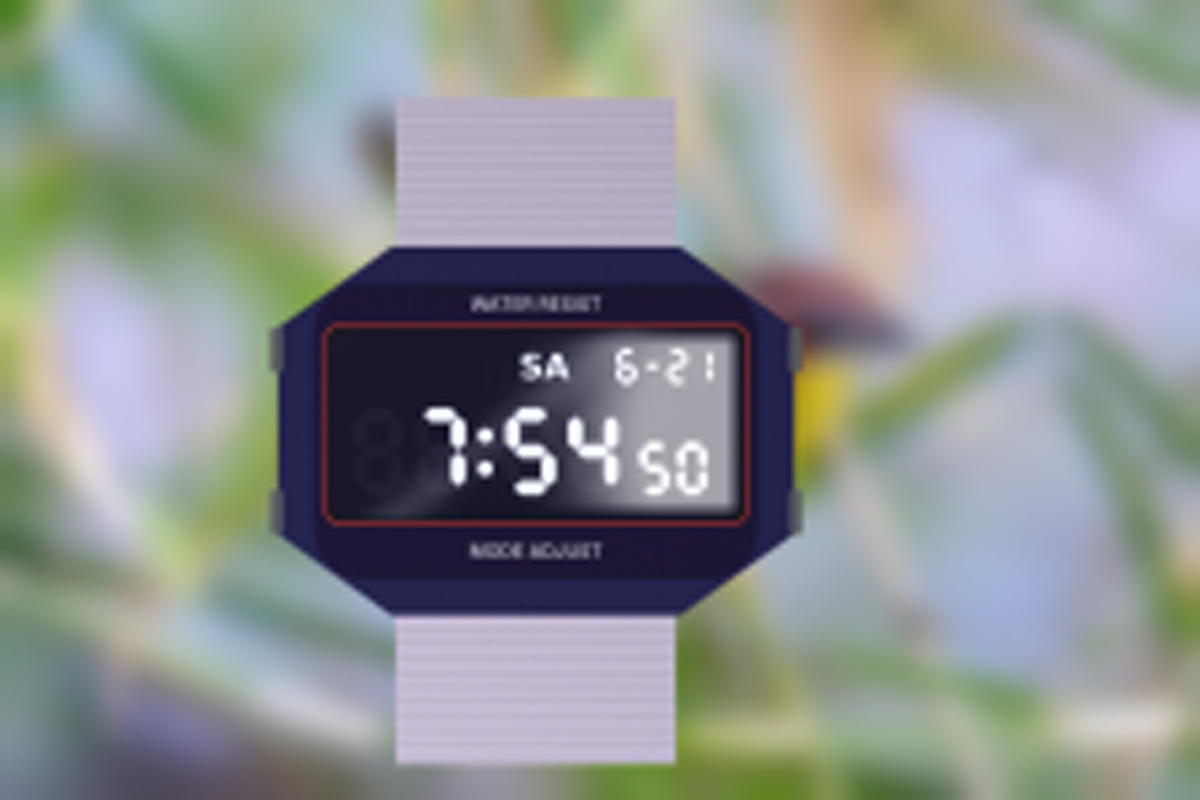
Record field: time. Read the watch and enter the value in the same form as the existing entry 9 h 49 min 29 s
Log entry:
7 h 54 min 50 s
